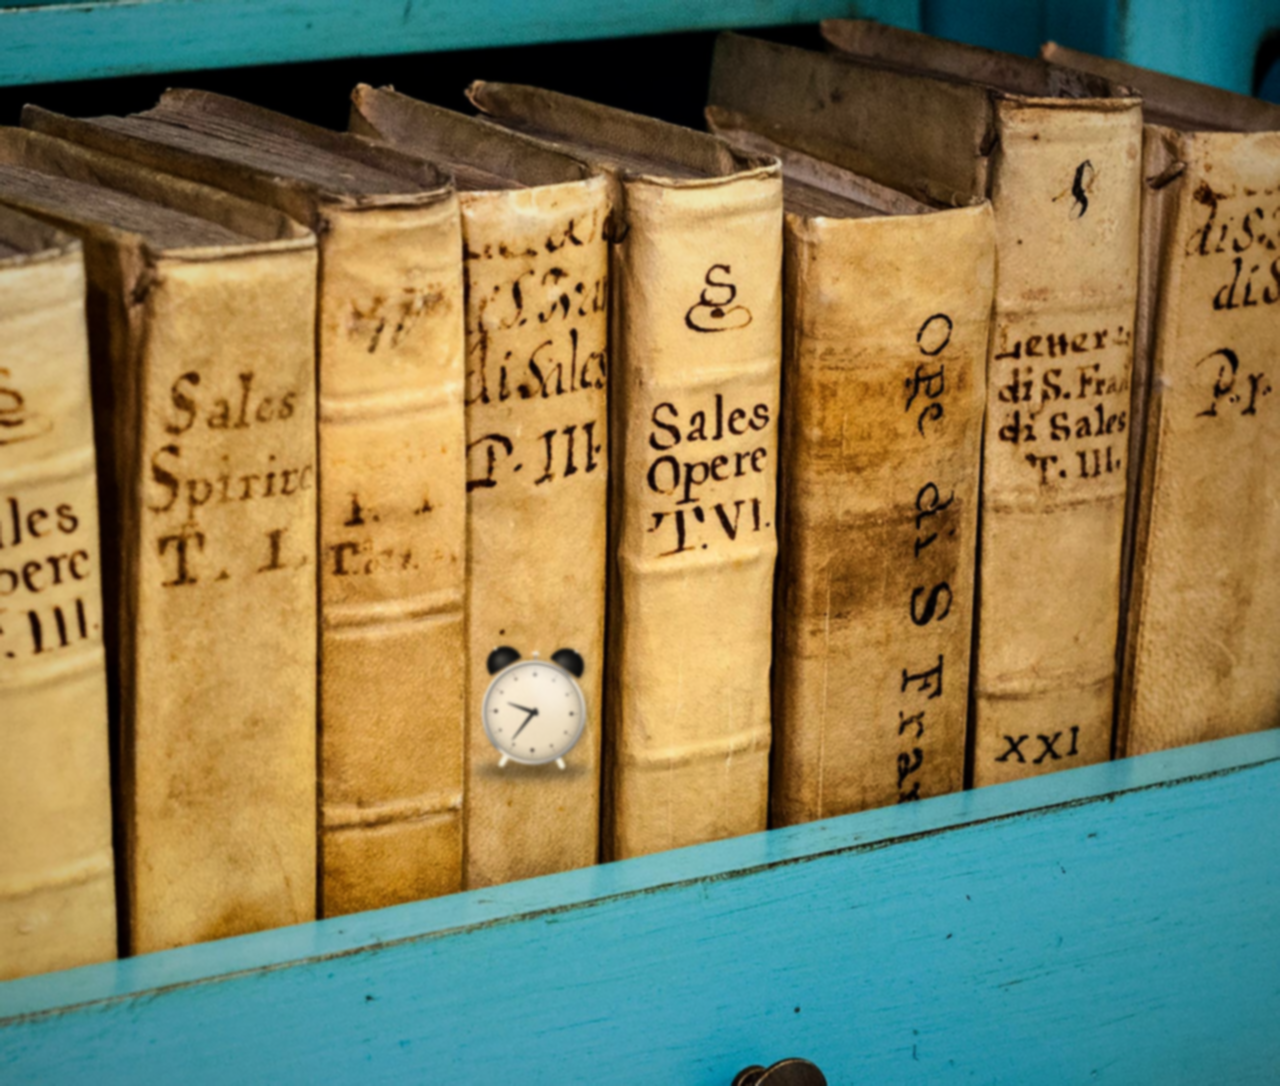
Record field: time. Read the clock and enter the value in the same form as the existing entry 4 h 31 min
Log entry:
9 h 36 min
